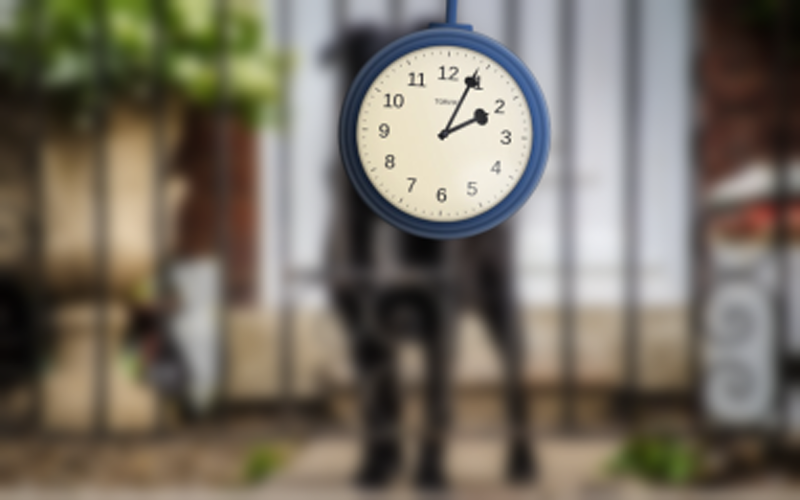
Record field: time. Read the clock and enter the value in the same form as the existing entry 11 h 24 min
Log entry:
2 h 04 min
